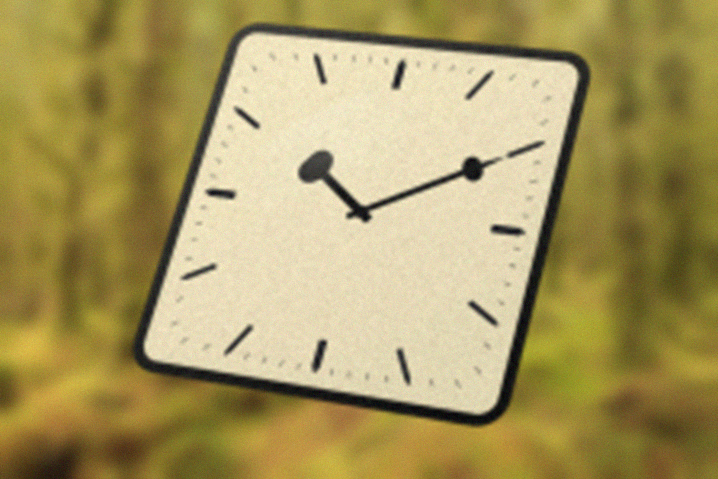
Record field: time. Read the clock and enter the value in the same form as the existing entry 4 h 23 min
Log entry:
10 h 10 min
